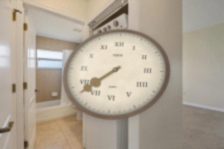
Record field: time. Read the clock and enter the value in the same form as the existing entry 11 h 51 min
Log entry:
7 h 38 min
